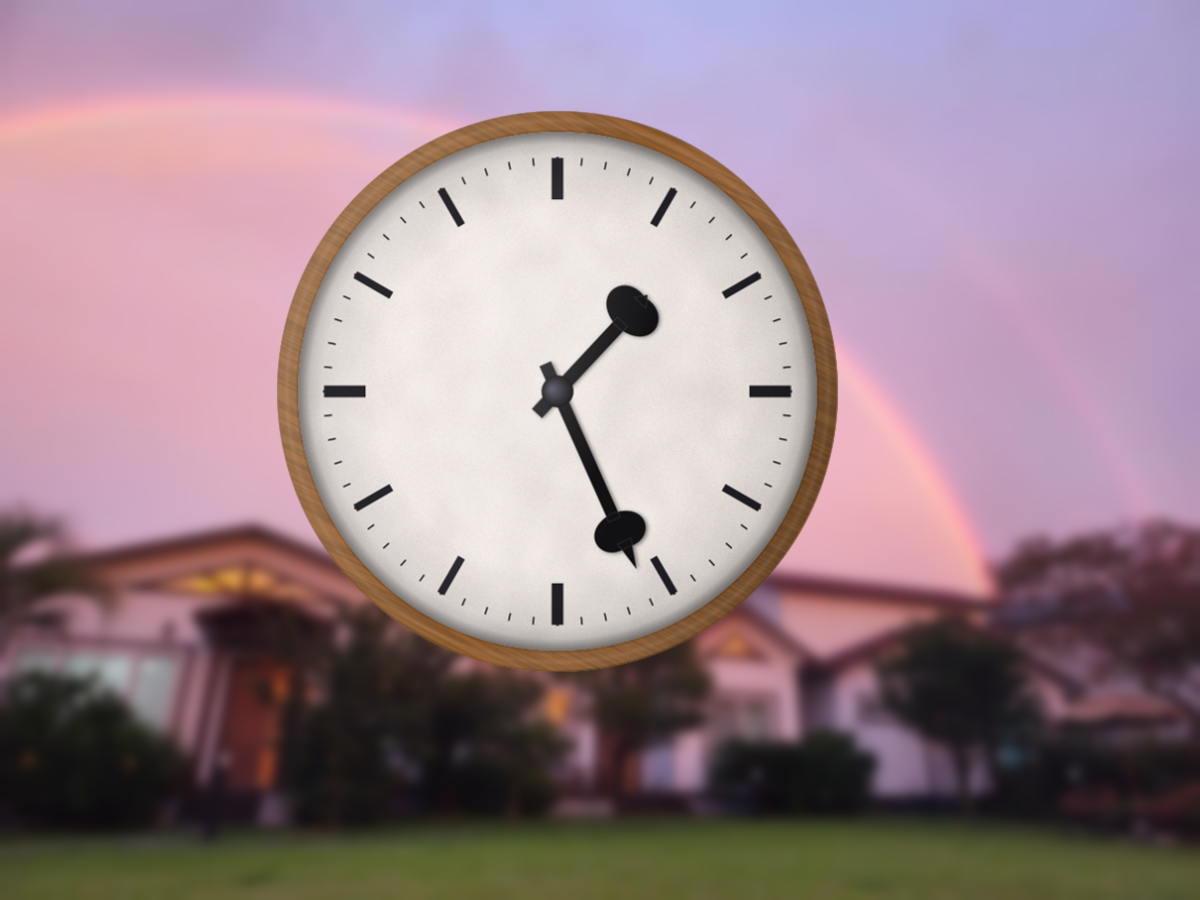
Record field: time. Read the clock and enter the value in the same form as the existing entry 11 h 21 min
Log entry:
1 h 26 min
